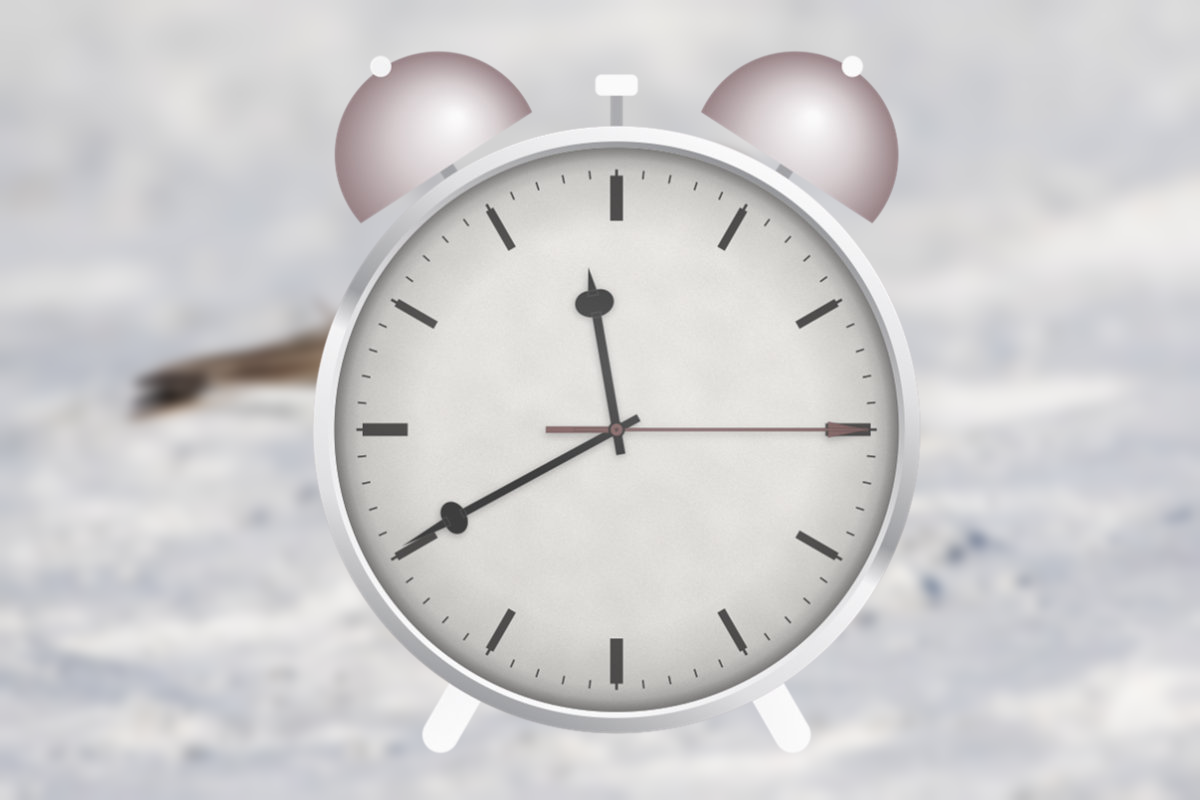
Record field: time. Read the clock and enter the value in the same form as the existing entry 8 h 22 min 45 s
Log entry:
11 h 40 min 15 s
